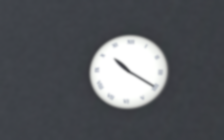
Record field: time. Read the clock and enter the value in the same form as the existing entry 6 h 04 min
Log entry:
10 h 20 min
